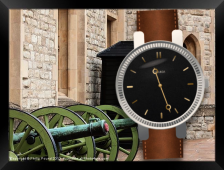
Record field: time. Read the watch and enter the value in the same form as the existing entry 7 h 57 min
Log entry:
11 h 27 min
